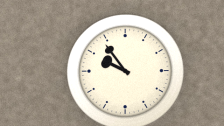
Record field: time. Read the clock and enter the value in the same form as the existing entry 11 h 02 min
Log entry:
9 h 54 min
